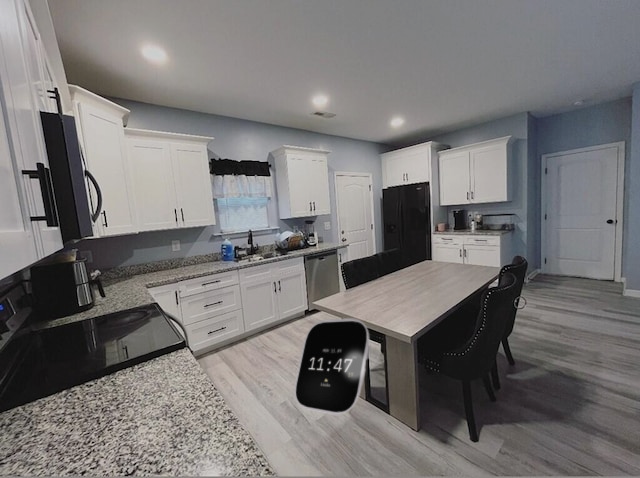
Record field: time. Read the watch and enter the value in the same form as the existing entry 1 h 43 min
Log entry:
11 h 47 min
